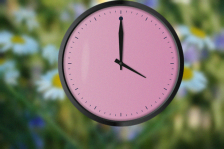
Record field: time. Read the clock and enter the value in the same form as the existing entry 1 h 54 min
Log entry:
4 h 00 min
